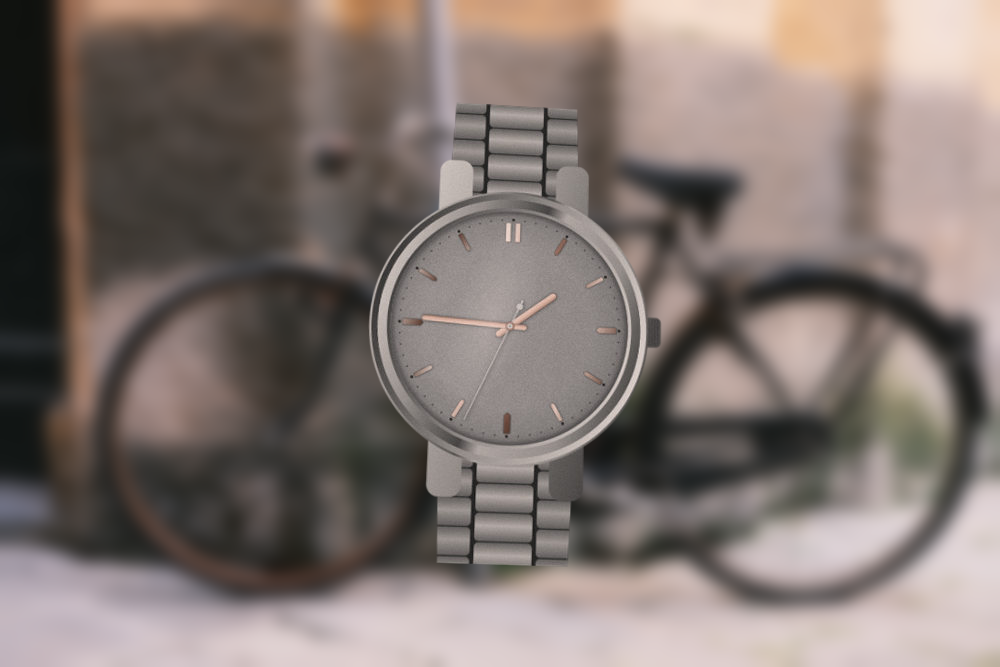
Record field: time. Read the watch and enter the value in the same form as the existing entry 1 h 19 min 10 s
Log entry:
1 h 45 min 34 s
